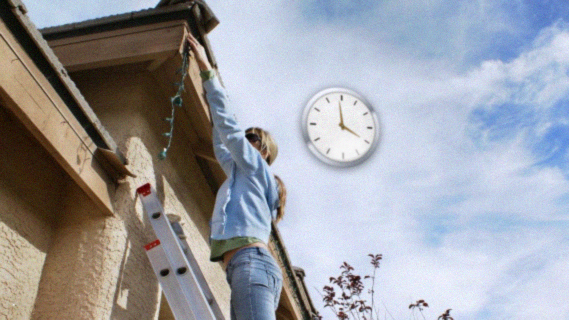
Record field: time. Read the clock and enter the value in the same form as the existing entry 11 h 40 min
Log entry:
3 h 59 min
